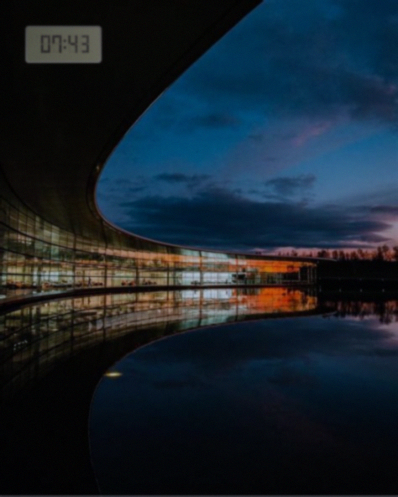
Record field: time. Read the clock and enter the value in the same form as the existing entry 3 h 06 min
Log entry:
7 h 43 min
